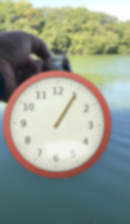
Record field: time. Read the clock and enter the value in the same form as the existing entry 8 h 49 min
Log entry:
1 h 05 min
